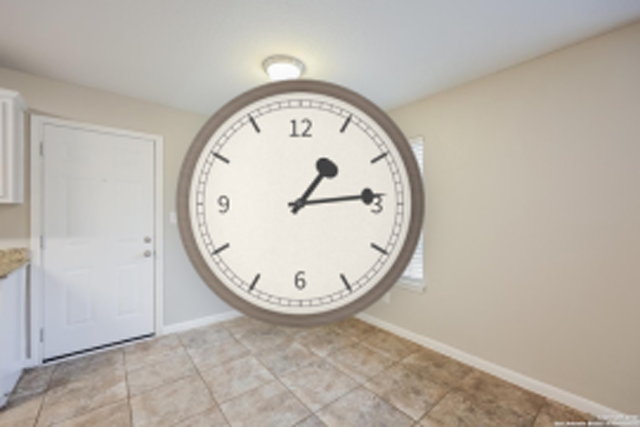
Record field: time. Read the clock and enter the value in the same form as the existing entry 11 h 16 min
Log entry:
1 h 14 min
